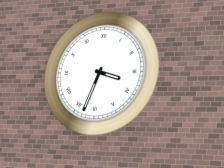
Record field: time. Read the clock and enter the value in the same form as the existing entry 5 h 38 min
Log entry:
3 h 33 min
